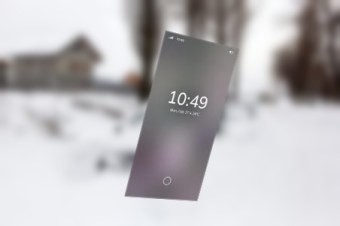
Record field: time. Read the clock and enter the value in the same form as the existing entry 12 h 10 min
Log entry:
10 h 49 min
